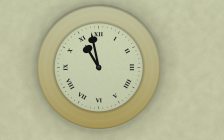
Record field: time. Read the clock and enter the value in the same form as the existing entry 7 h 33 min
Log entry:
10 h 58 min
